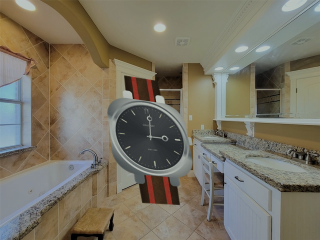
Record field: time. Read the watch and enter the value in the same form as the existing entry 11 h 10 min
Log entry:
3 h 01 min
